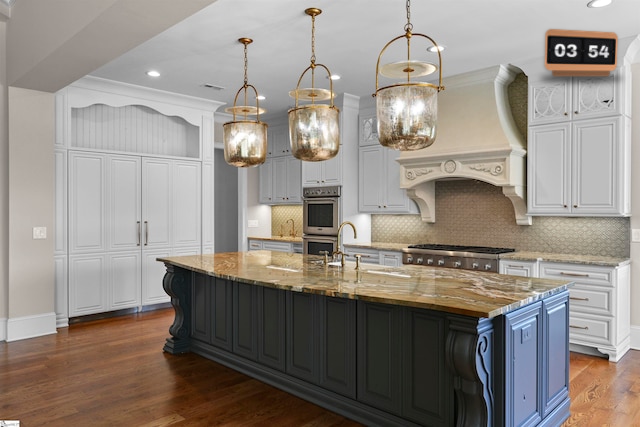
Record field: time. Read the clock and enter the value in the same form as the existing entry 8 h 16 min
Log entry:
3 h 54 min
